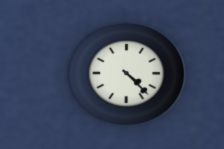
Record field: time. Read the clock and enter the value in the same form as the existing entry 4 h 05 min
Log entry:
4 h 23 min
